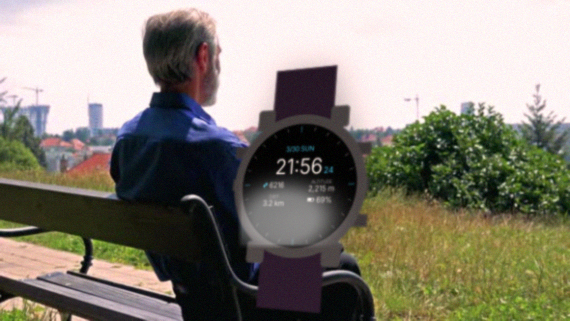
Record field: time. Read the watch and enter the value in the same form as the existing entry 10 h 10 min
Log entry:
21 h 56 min
